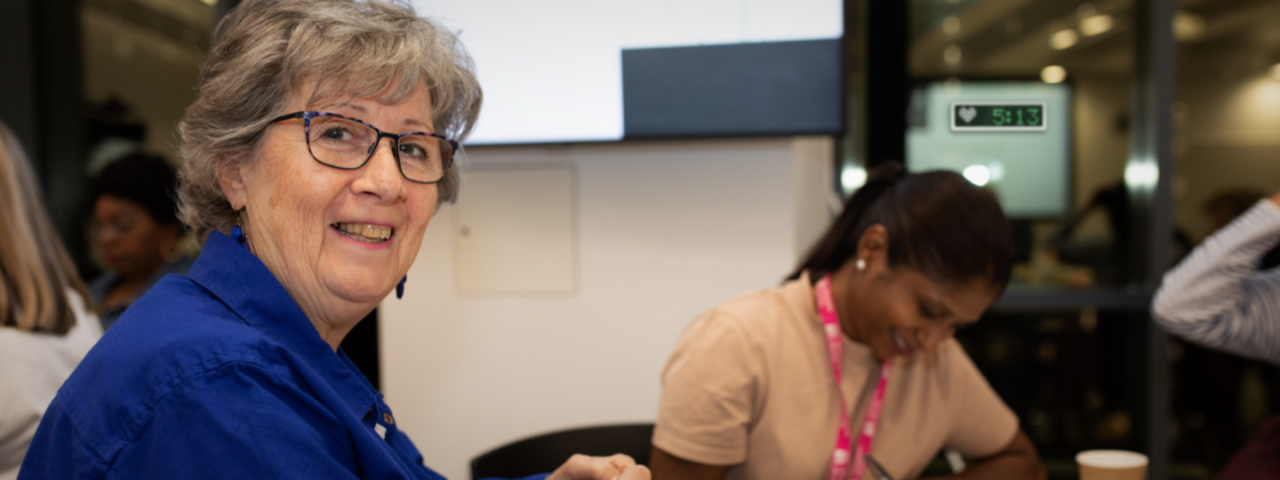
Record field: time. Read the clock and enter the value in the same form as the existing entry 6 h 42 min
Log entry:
5 h 13 min
